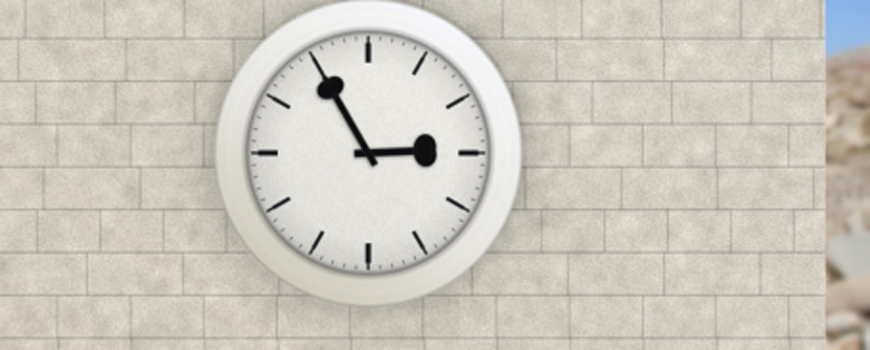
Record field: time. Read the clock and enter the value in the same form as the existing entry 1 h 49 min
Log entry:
2 h 55 min
